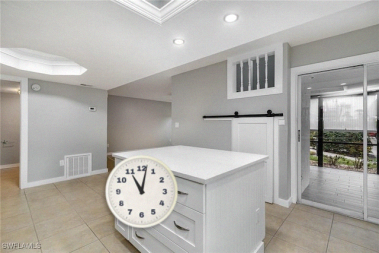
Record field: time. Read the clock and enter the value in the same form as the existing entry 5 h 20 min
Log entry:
11 h 02 min
